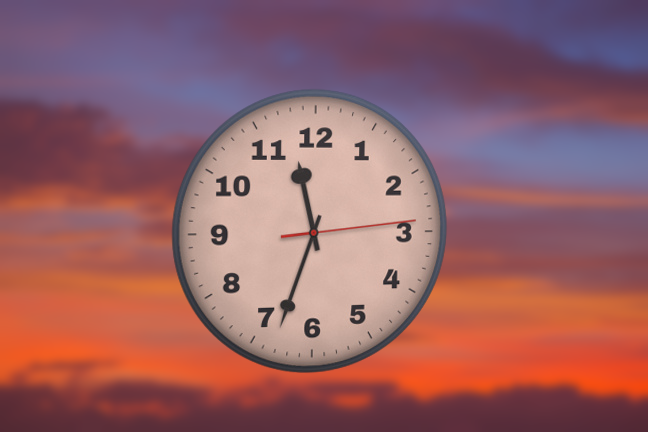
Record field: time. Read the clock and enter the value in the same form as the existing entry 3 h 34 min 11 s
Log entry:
11 h 33 min 14 s
